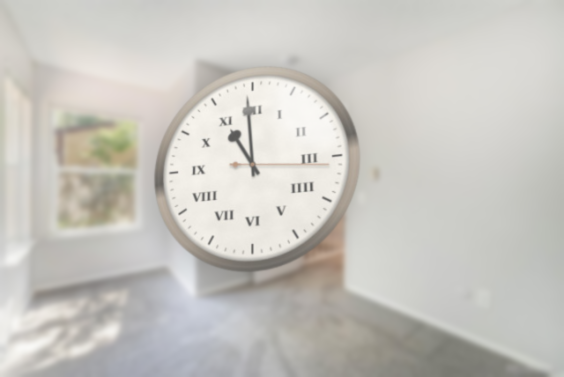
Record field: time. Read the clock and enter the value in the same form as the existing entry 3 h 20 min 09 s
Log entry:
10 h 59 min 16 s
